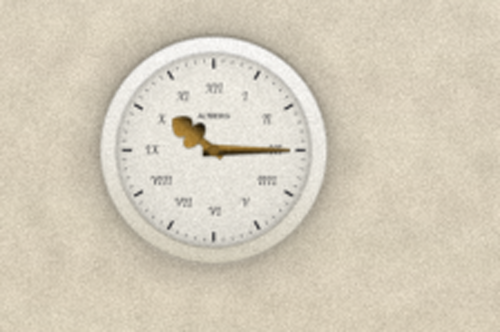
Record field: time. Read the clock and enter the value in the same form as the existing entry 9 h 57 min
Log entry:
10 h 15 min
